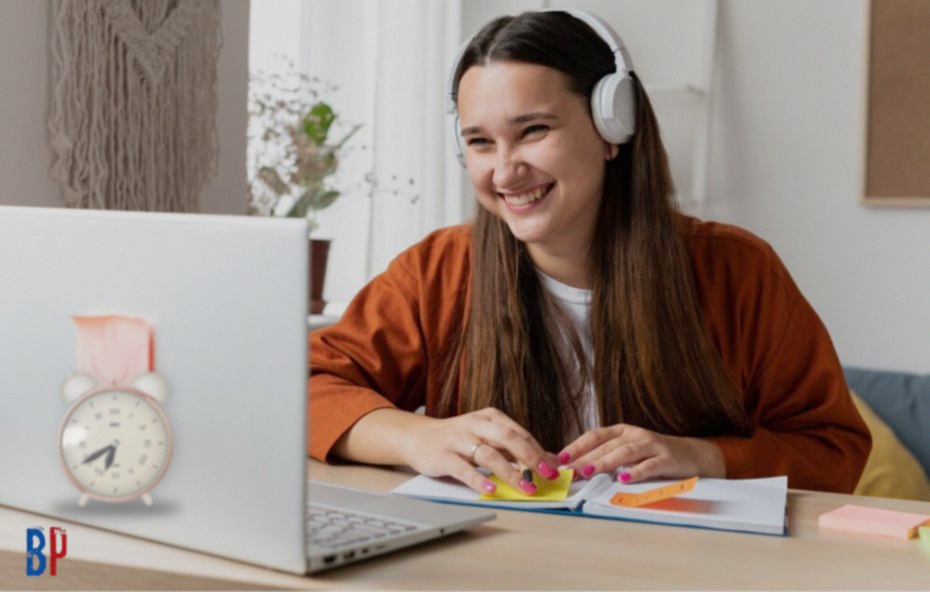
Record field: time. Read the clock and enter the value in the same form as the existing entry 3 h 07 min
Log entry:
6 h 40 min
